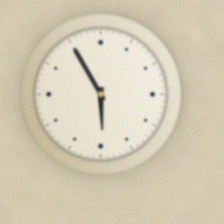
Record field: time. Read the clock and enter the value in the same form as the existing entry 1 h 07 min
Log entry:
5 h 55 min
